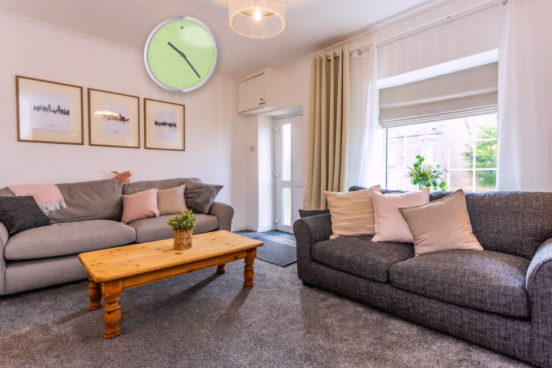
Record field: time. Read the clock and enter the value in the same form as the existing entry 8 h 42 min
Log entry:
10 h 24 min
